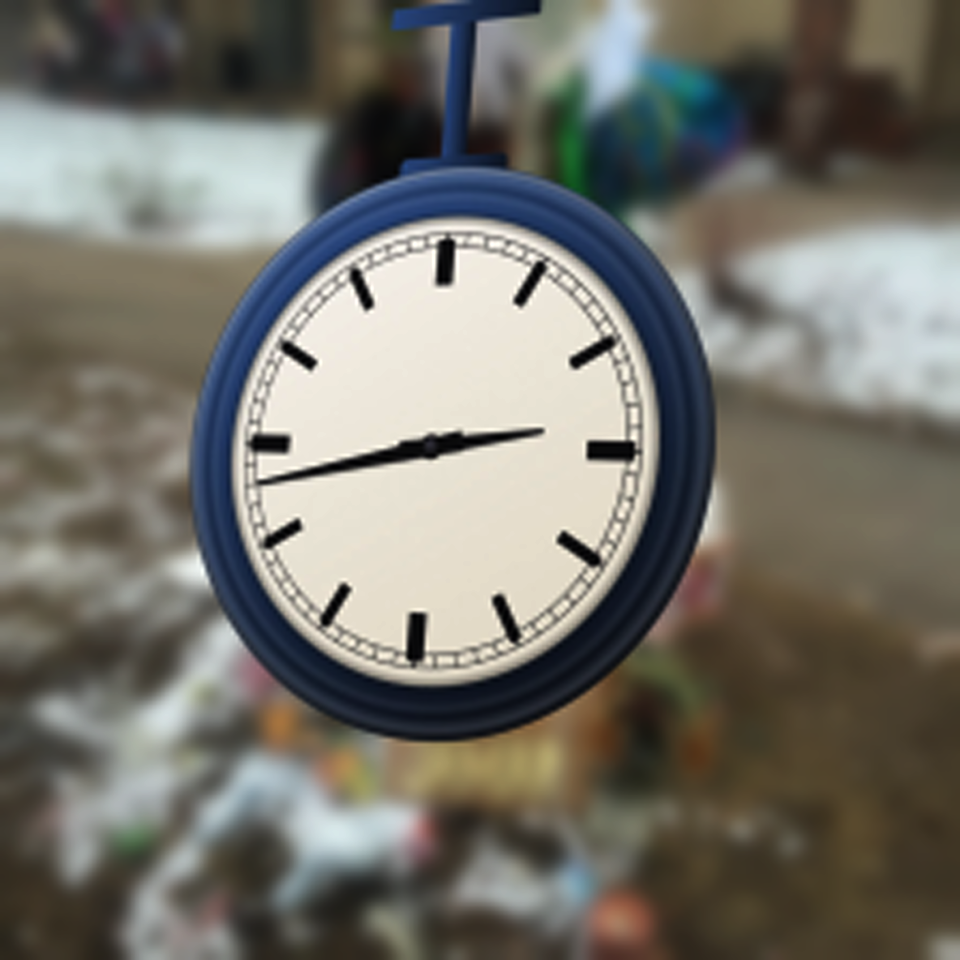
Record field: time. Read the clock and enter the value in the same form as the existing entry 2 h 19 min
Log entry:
2 h 43 min
